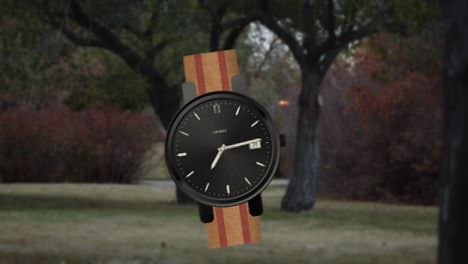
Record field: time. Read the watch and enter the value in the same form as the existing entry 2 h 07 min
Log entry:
7 h 14 min
